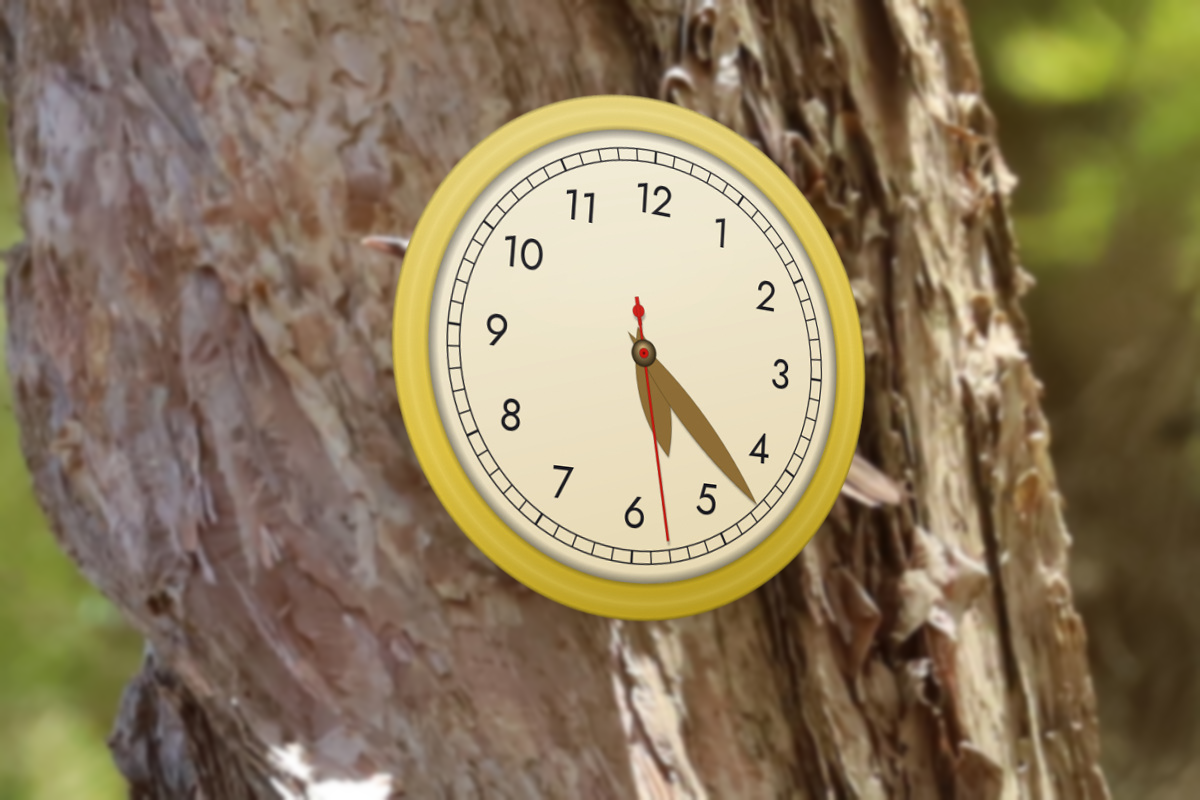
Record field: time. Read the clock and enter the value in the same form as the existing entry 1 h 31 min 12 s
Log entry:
5 h 22 min 28 s
